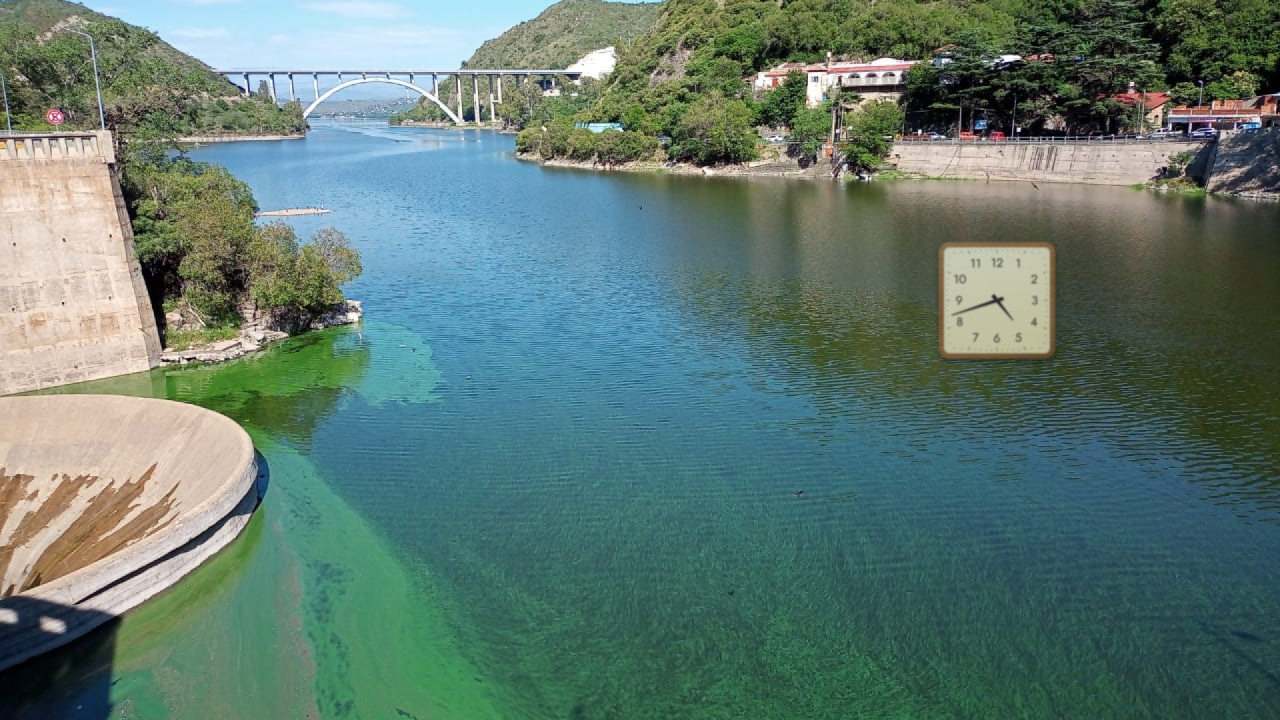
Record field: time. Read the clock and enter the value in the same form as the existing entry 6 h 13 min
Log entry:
4 h 42 min
